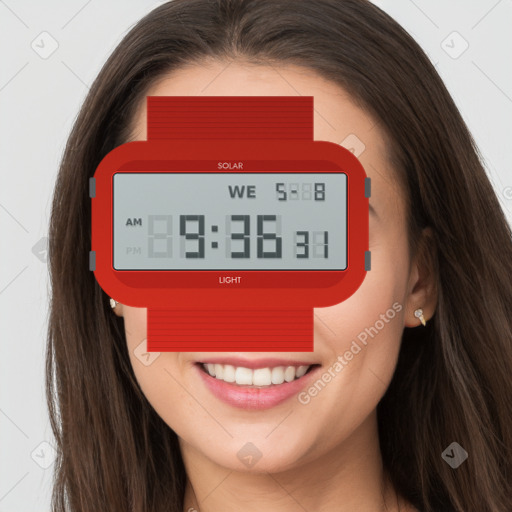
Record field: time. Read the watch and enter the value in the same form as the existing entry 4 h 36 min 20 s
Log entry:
9 h 36 min 31 s
